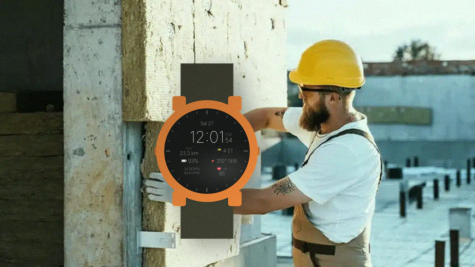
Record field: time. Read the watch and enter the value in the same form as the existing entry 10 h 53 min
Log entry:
12 h 01 min
